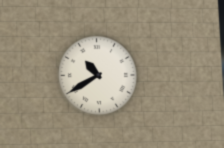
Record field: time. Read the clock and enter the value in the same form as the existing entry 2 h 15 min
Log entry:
10 h 40 min
